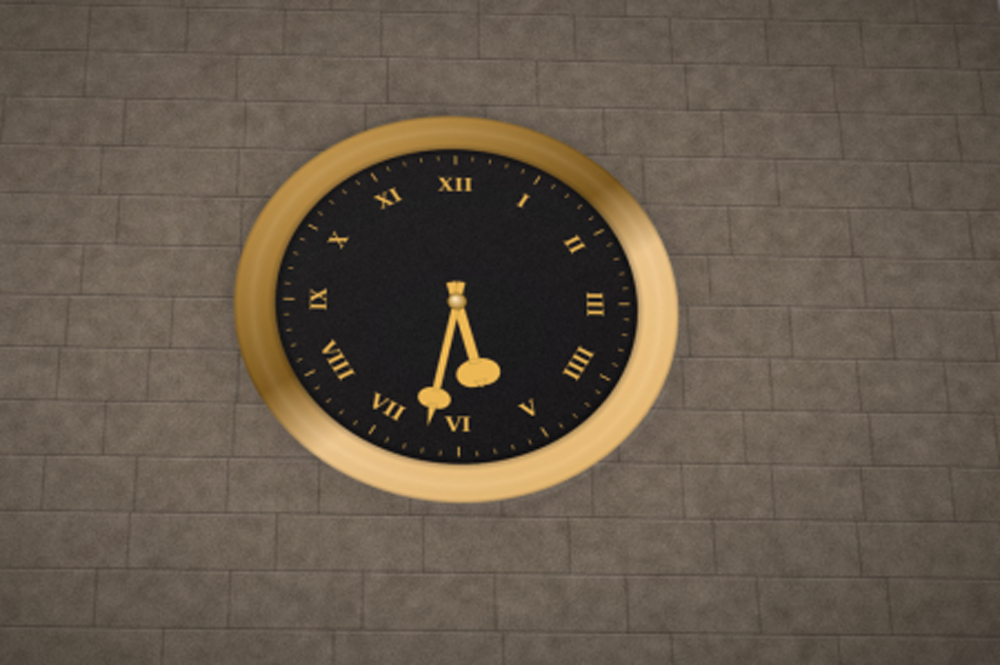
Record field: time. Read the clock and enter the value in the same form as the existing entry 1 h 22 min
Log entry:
5 h 32 min
